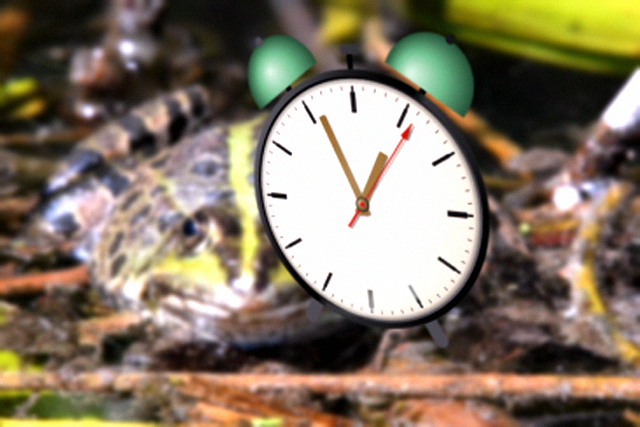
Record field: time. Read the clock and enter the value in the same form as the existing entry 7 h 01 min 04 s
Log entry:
12 h 56 min 06 s
